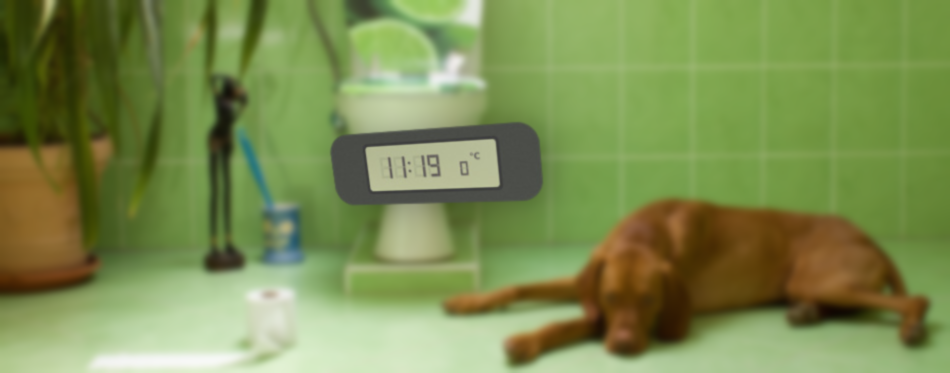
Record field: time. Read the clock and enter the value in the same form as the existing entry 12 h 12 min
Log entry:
11 h 19 min
